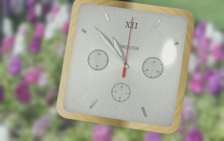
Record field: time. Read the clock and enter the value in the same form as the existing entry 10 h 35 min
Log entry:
10 h 52 min
